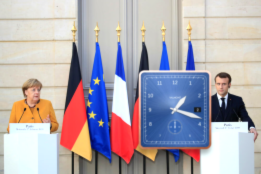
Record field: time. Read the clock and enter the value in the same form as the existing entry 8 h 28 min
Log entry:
1 h 18 min
